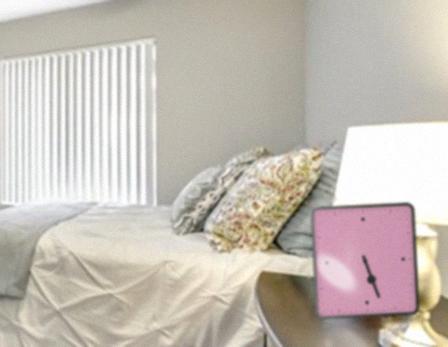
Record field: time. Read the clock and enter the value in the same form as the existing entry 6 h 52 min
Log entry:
5 h 27 min
